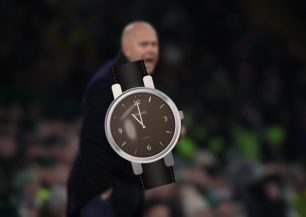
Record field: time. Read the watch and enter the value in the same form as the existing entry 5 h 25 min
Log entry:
11 h 00 min
